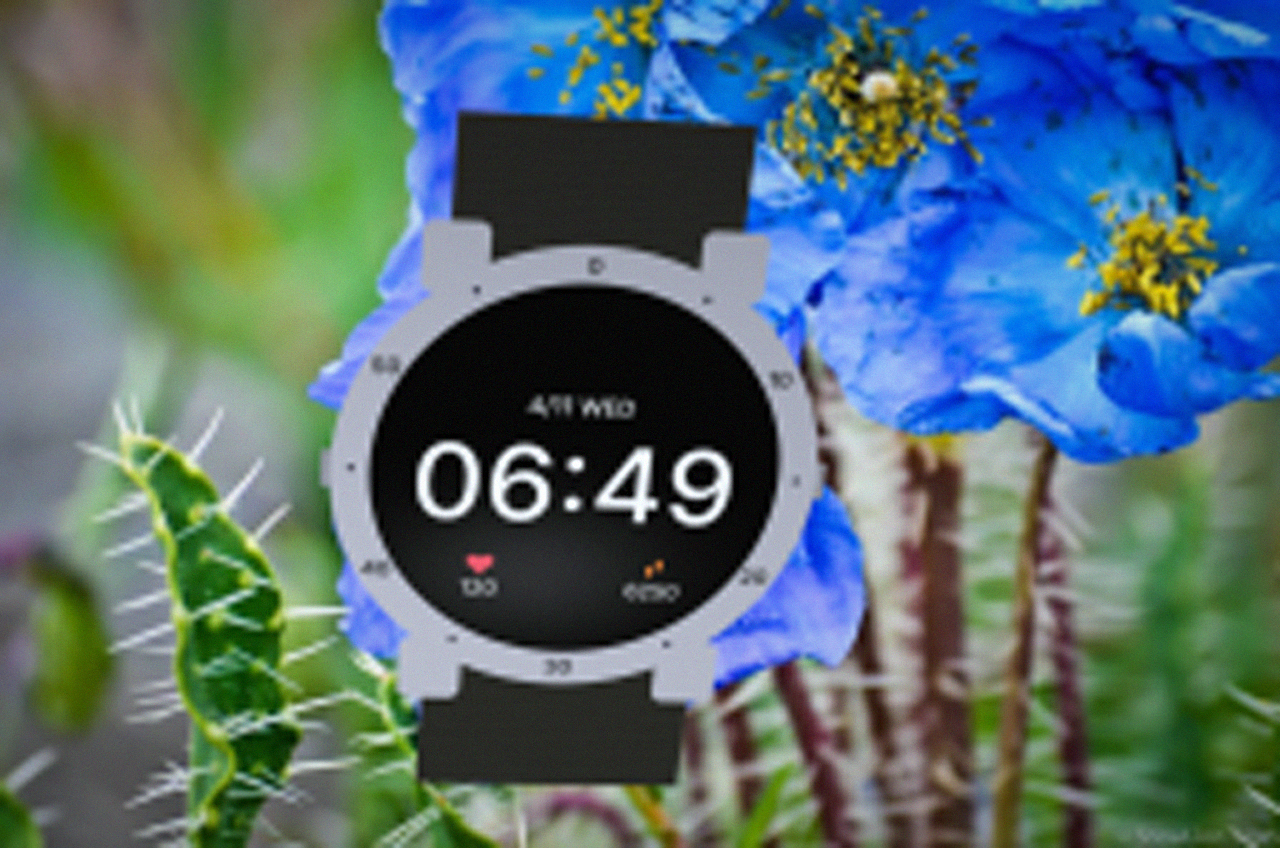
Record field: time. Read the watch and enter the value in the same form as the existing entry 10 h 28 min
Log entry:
6 h 49 min
